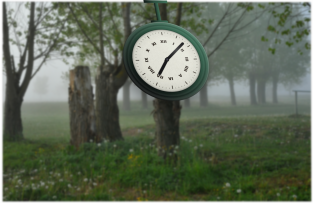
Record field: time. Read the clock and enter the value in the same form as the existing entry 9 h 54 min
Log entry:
7 h 08 min
